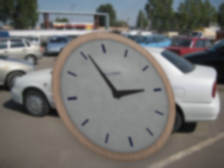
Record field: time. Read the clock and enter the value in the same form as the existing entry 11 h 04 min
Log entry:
2 h 56 min
